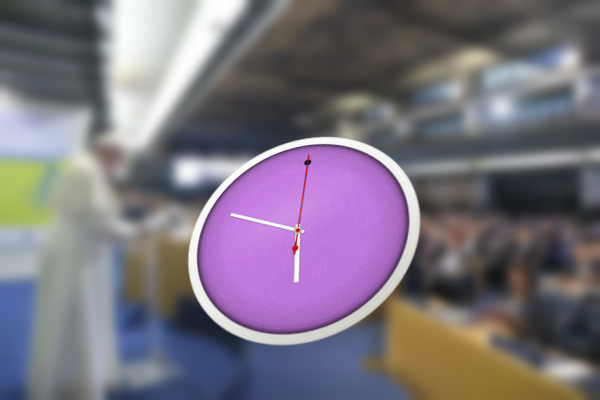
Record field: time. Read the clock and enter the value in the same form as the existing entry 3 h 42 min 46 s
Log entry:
5 h 48 min 00 s
